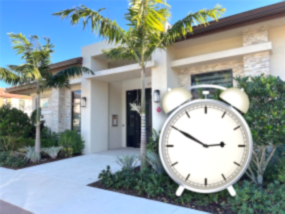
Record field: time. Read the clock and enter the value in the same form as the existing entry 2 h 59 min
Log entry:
2 h 50 min
